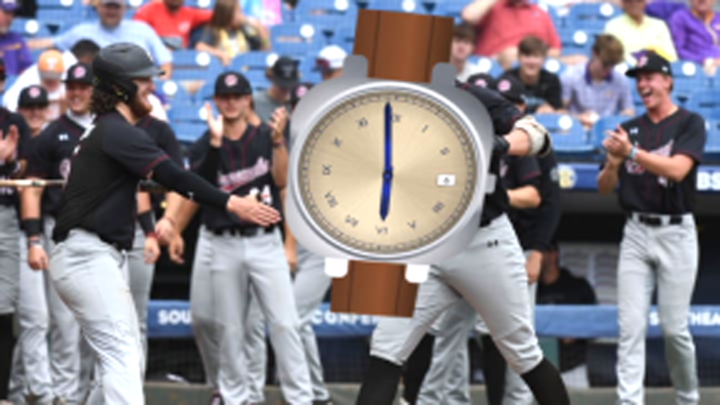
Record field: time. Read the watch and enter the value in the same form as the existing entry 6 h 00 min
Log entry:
5 h 59 min
